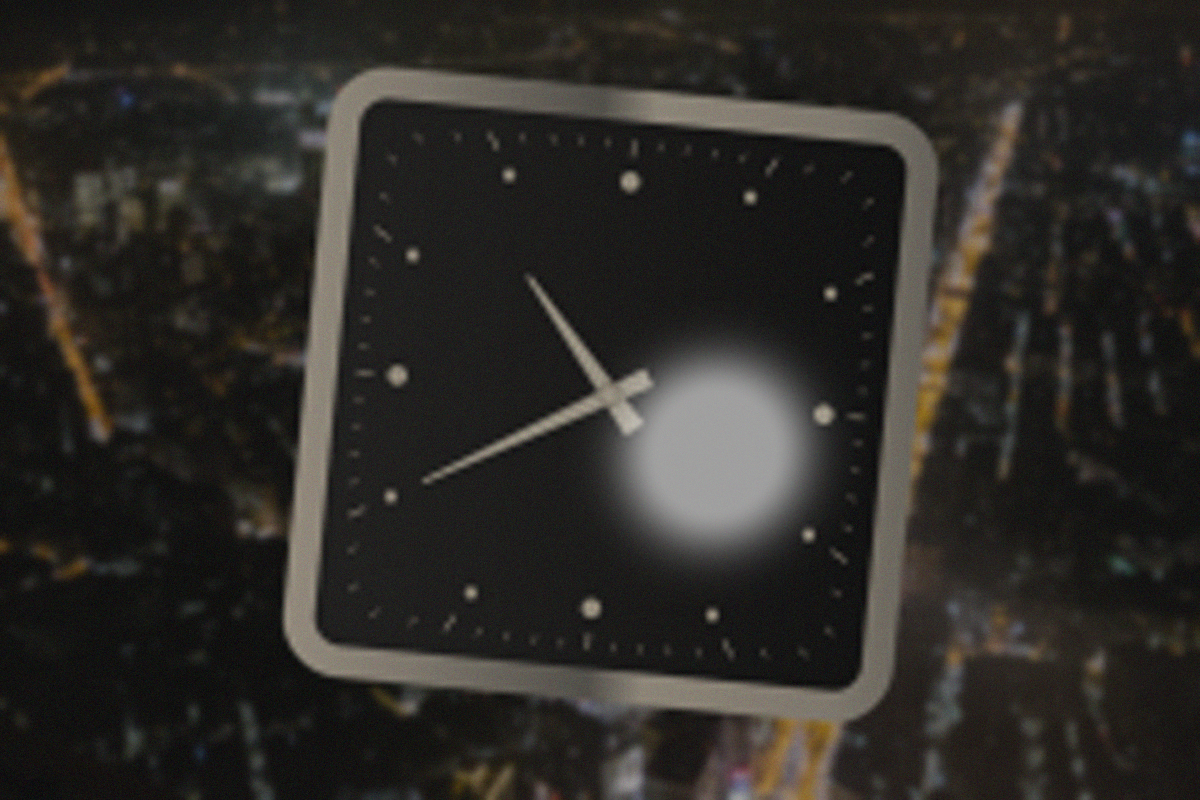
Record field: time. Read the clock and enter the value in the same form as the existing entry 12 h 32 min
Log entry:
10 h 40 min
